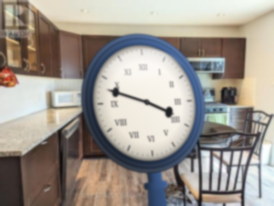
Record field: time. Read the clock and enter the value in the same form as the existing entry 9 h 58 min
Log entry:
3 h 48 min
